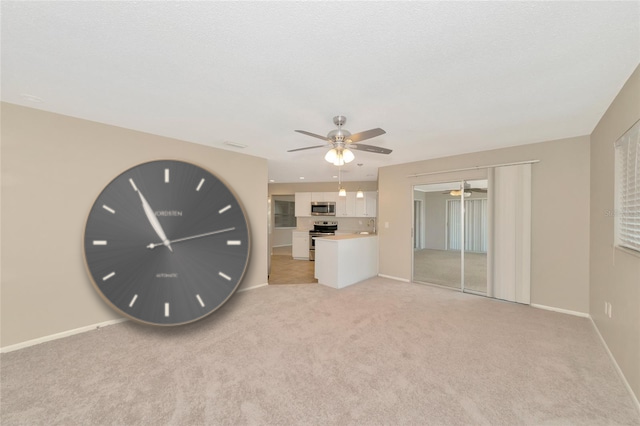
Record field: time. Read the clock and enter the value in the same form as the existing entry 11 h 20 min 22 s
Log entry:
10 h 55 min 13 s
